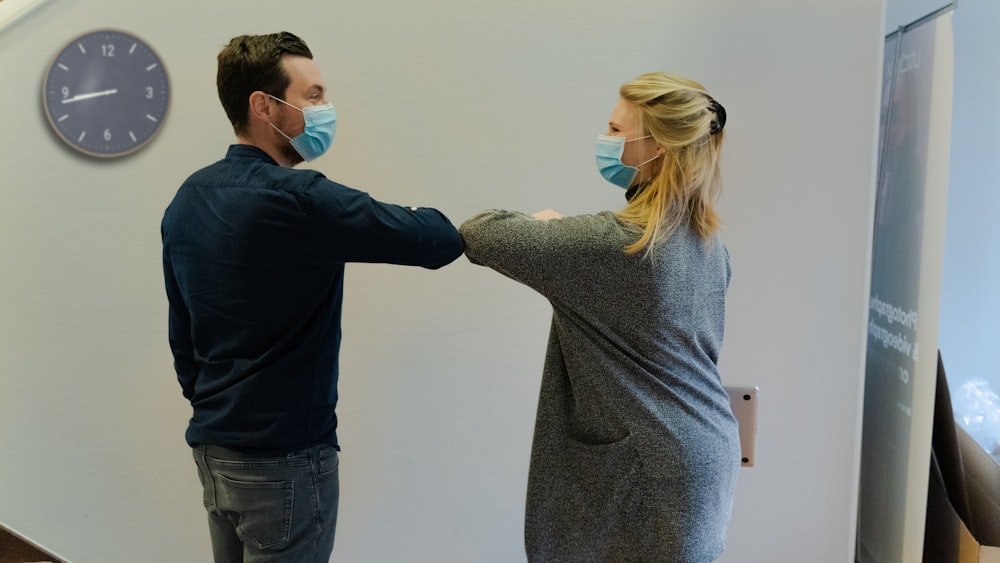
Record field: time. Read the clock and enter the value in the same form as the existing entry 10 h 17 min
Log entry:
8 h 43 min
